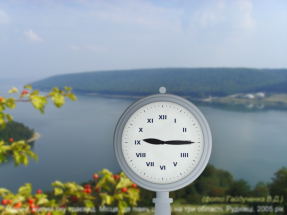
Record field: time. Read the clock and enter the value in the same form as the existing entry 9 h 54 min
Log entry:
9 h 15 min
